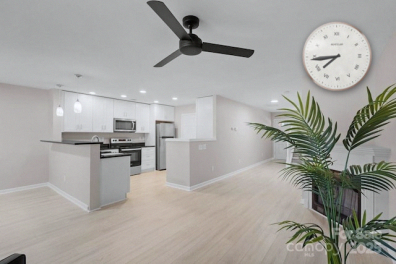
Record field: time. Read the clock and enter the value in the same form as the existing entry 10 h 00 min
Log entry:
7 h 44 min
